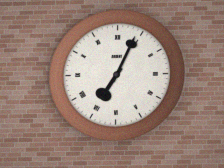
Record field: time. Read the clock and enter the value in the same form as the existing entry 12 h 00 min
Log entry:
7 h 04 min
